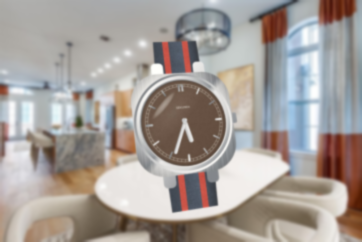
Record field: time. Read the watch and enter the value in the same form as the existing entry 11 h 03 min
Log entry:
5 h 34 min
